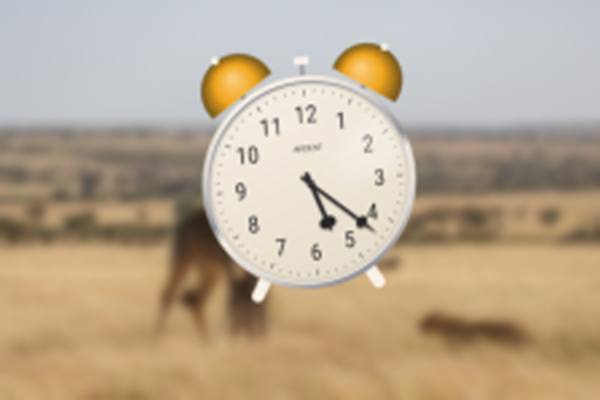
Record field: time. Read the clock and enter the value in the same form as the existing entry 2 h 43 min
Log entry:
5 h 22 min
